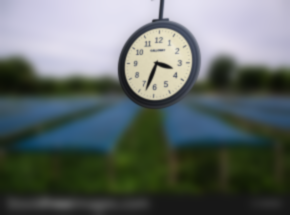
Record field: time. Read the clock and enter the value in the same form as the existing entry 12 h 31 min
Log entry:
3 h 33 min
